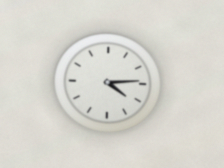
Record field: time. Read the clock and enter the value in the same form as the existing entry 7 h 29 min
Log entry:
4 h 14 min
